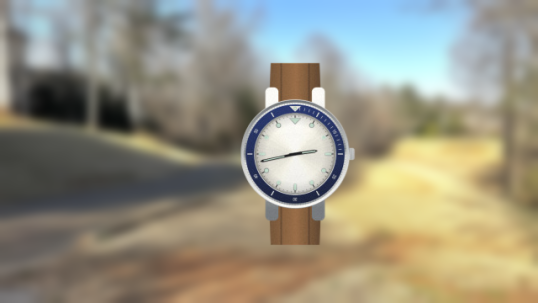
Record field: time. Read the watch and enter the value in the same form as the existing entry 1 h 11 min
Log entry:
2 h 43 min
